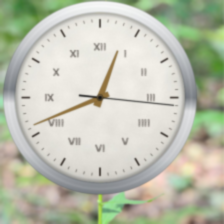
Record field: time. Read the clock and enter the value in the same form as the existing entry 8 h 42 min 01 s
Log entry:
12 h 41 min 16 s
